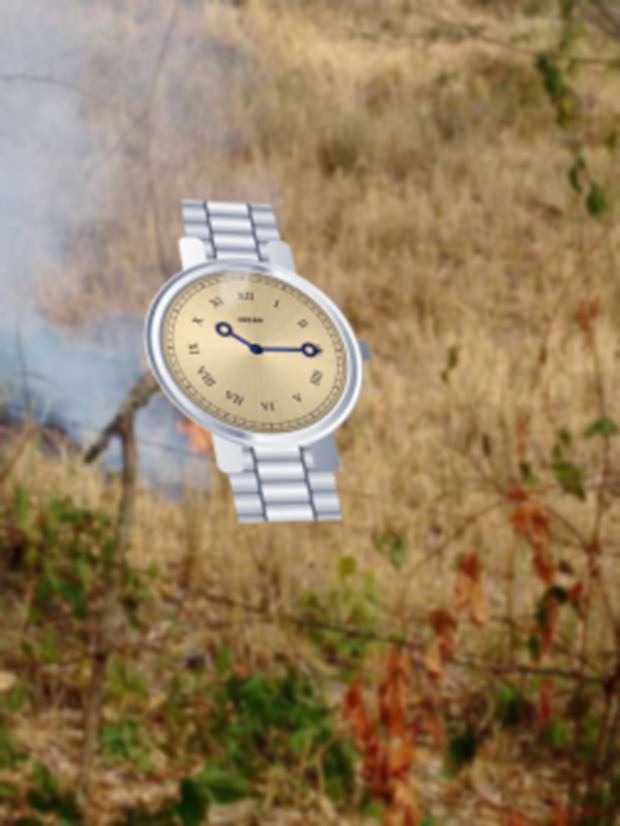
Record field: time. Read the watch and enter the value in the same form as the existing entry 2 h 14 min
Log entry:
10 h 15 min
